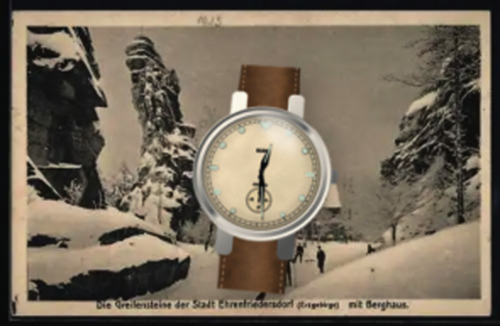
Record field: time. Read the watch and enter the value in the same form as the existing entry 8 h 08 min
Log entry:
12 h 29 min
